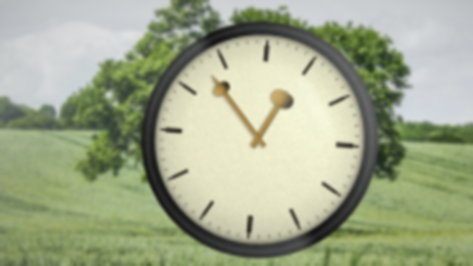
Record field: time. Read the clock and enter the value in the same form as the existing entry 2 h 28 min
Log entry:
12 h 53 min
